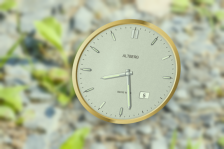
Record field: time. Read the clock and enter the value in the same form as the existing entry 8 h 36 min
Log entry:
8 h 28 min
